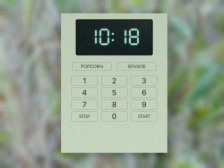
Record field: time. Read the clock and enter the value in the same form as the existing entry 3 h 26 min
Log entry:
10 h 18 min
